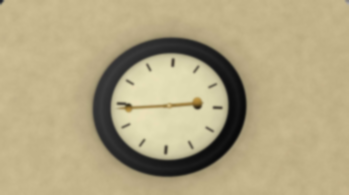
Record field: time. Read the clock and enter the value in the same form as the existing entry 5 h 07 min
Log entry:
2 h 44 min
